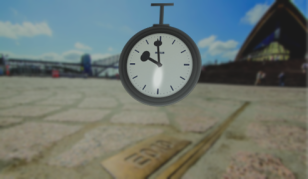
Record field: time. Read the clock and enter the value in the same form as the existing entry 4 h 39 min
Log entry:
9 h 59 min
